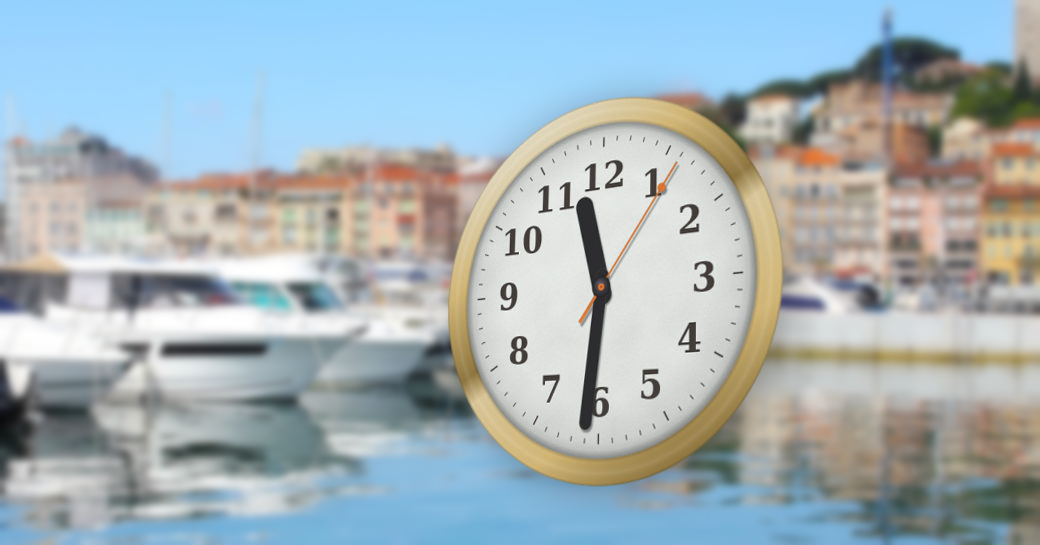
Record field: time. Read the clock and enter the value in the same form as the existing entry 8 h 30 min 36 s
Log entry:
11 h 31 min 06 s
